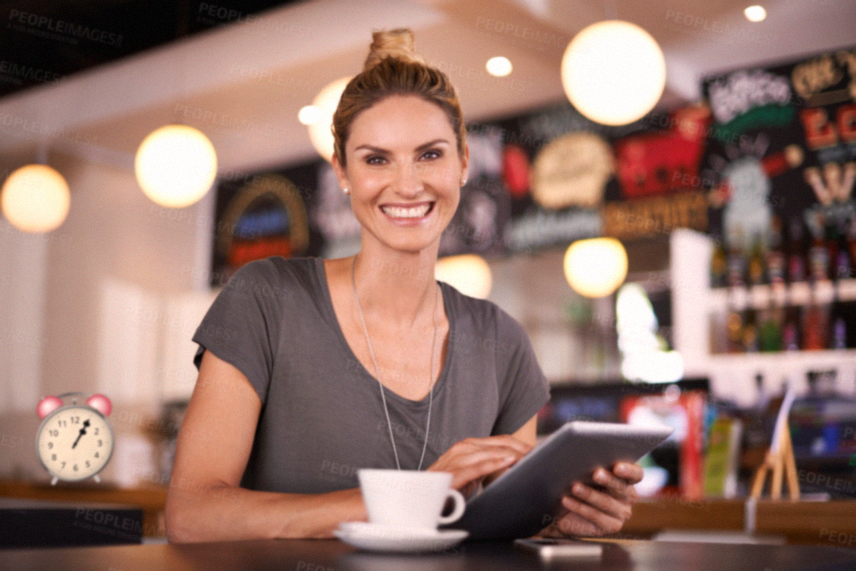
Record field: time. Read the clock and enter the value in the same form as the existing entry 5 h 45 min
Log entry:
1 h 05 min
